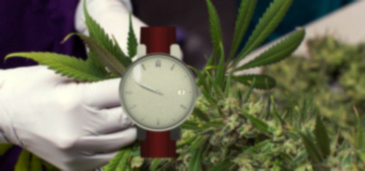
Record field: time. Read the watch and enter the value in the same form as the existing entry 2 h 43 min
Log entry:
9 h 49 min
